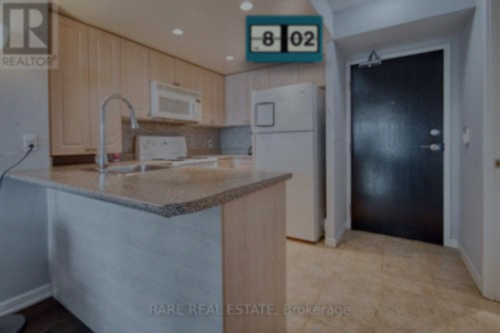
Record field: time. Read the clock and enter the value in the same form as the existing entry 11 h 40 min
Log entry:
8 h 02 min
